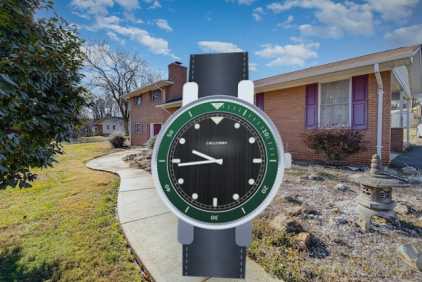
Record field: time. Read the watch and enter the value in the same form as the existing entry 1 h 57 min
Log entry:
9 h 44 min
